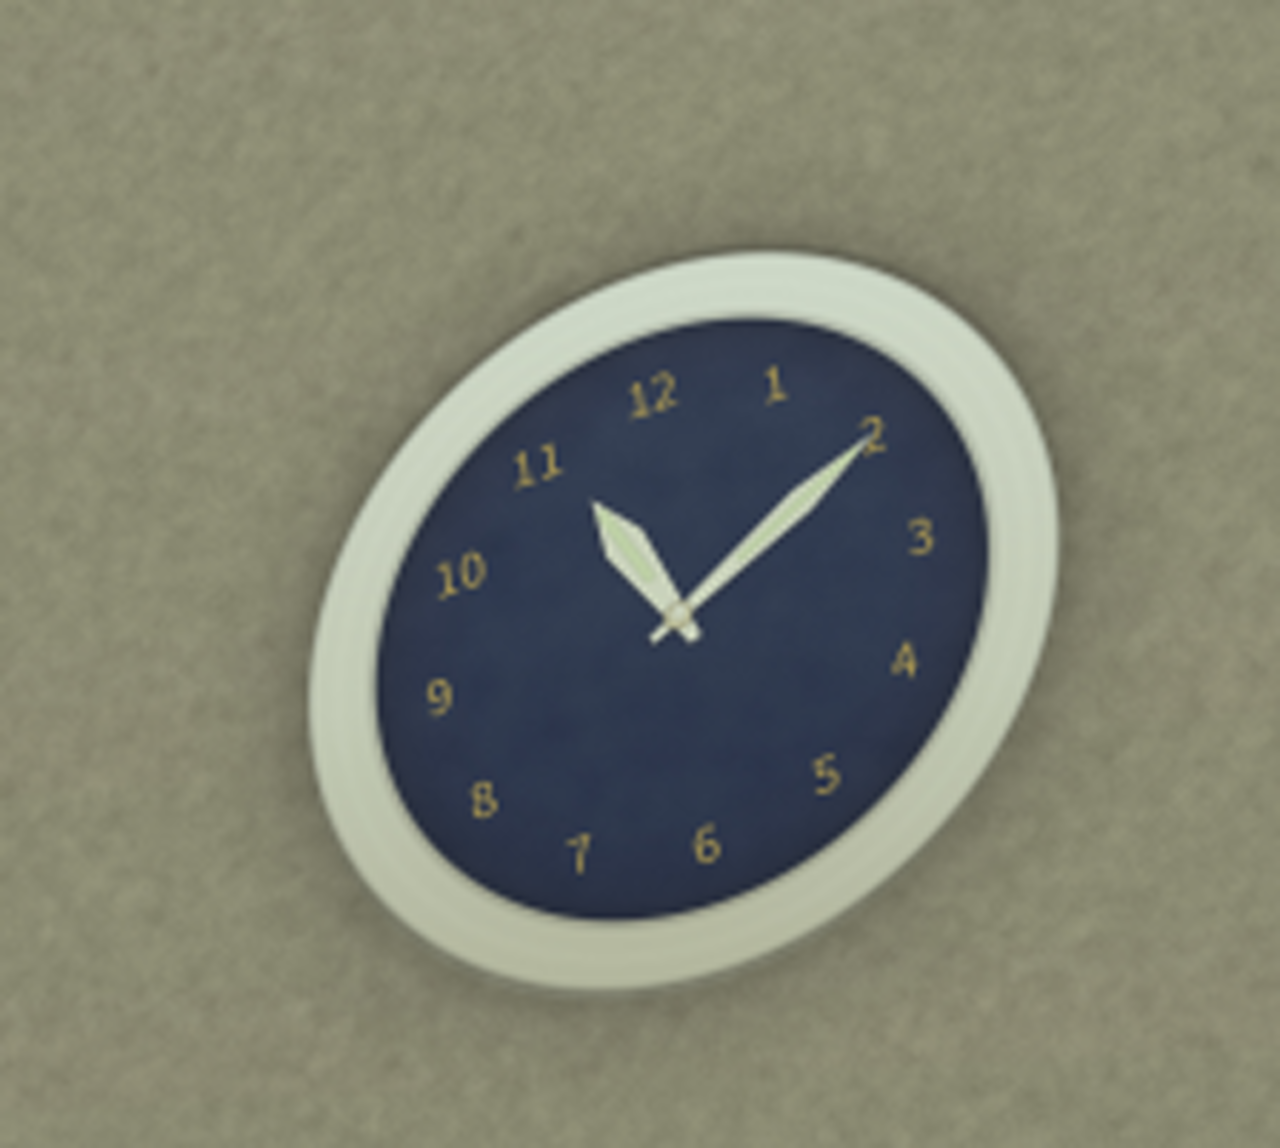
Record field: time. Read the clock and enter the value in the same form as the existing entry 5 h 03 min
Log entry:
11 h 10 min
